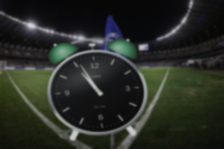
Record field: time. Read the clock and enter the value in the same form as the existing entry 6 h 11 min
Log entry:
10 h 56 min
